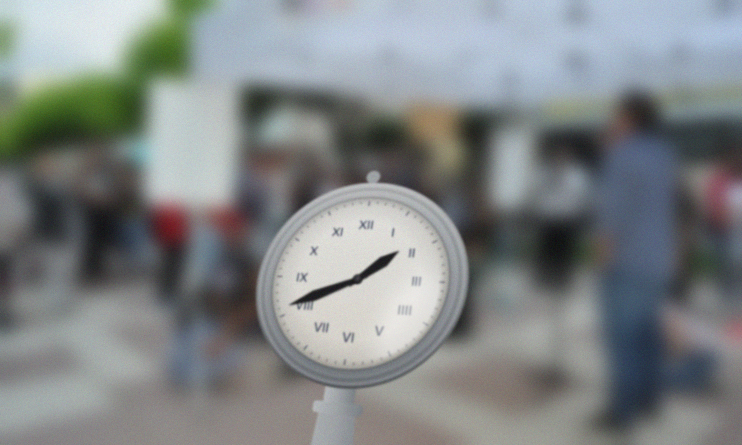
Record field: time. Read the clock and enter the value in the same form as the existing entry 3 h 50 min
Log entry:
1 h 41 min
